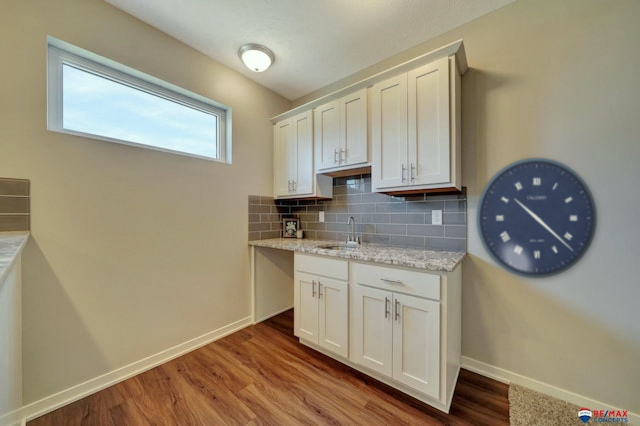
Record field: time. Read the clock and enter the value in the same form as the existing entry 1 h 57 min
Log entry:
10 h 22 min
